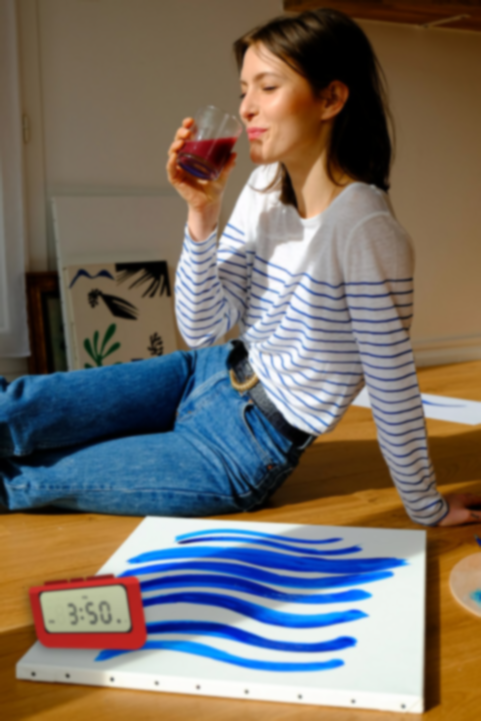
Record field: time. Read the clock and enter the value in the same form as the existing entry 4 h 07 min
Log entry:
3 h 50 min
